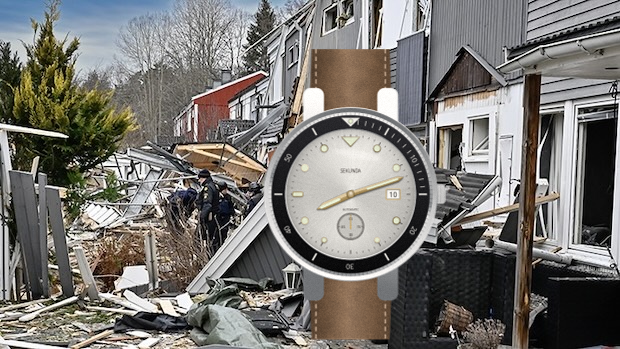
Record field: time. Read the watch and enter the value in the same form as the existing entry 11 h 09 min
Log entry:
8 h 12 min
